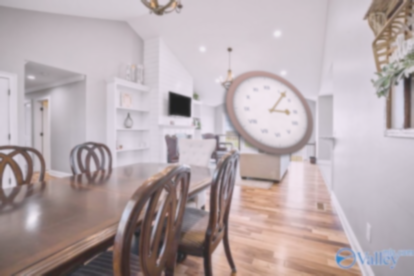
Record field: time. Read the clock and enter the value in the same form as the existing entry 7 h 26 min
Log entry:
3 h 07 min
